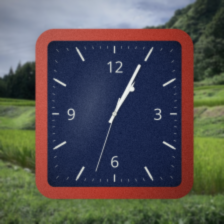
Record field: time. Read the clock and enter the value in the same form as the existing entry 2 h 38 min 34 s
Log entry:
1 h 04 min 33 s
